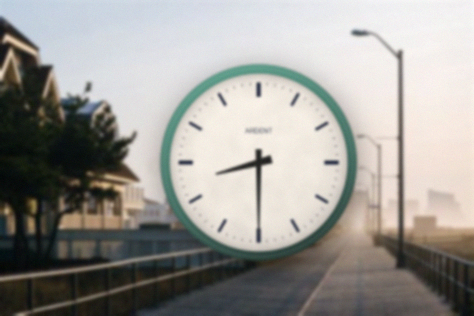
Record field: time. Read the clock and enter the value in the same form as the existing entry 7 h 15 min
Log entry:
8 h 30 min
